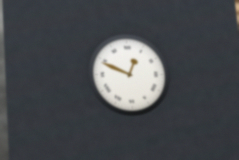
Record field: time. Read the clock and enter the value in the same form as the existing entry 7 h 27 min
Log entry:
12 h 49 min
